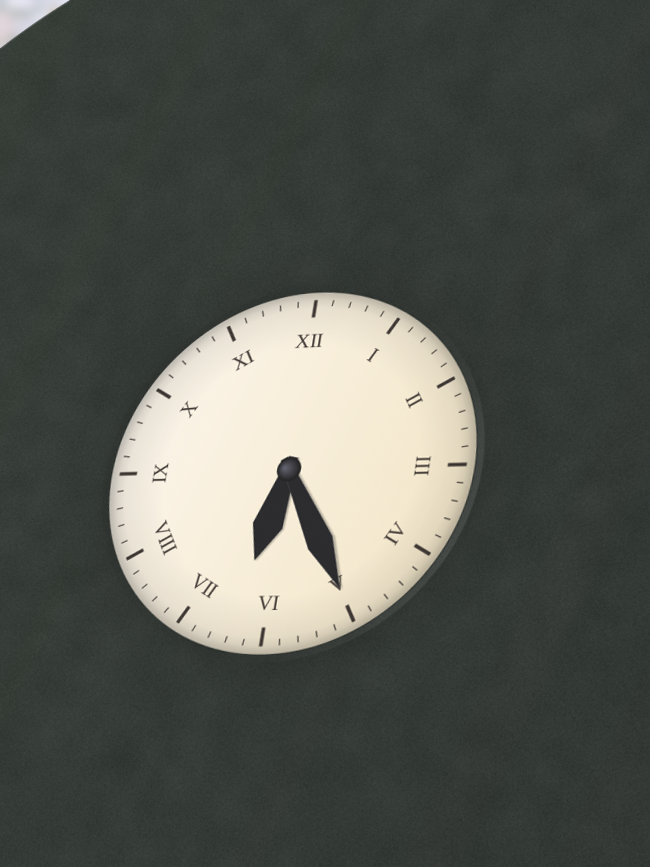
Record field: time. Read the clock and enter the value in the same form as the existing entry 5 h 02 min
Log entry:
6 h 25 min
